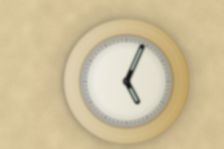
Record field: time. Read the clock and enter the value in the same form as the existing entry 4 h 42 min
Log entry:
5 h 04 min
